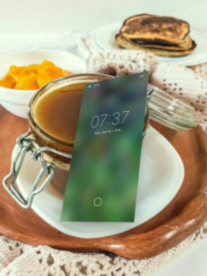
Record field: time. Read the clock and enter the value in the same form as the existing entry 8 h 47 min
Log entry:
7 h 37 min
